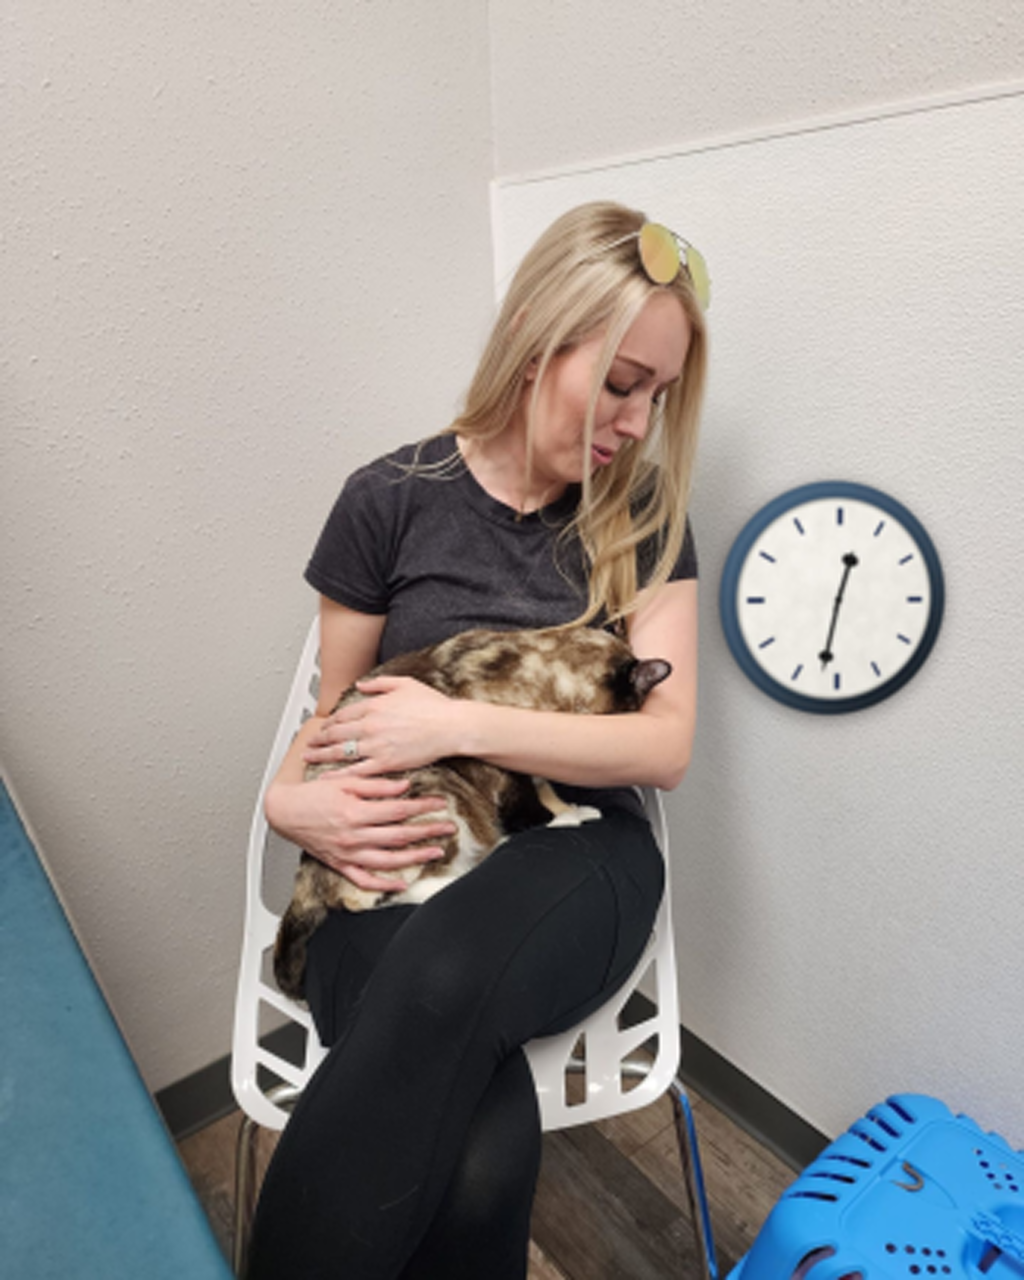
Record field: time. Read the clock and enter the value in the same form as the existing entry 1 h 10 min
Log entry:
12 h 32 min
